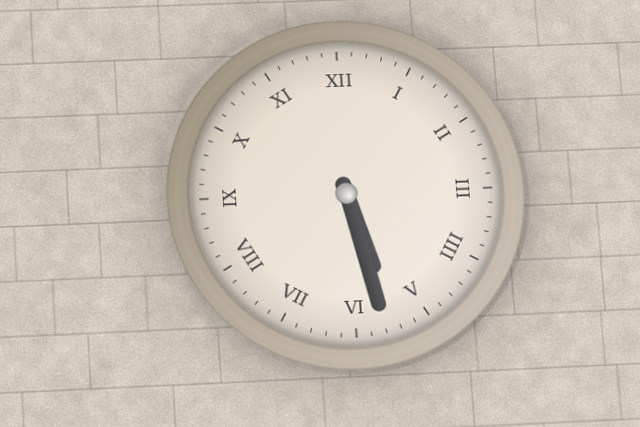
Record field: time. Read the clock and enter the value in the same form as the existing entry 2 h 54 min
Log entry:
5 h 28 min
